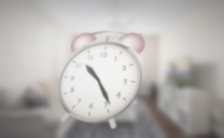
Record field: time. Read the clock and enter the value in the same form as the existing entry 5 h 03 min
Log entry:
10 h 24 min
